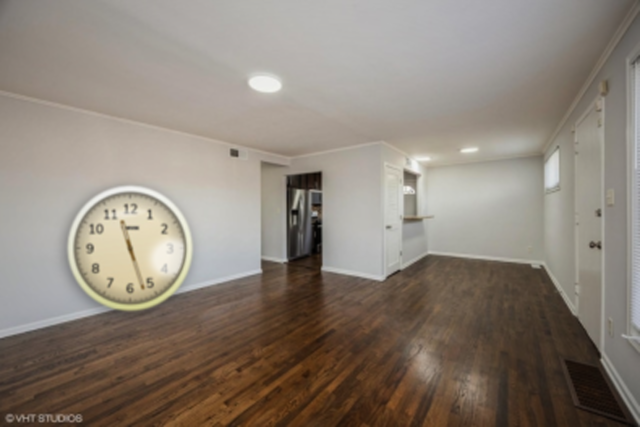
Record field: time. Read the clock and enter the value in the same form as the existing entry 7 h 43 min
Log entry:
11 h 27 min
